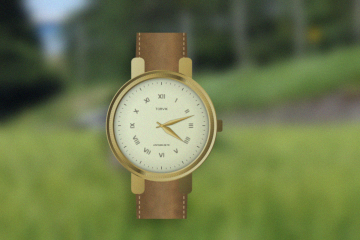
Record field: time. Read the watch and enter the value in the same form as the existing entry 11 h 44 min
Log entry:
4 h 12 min
